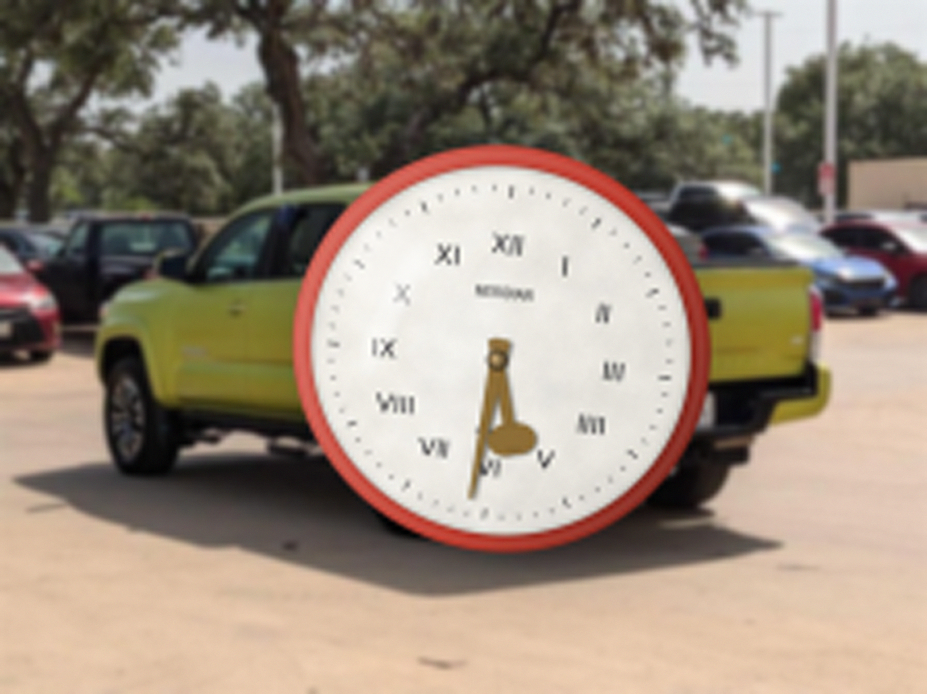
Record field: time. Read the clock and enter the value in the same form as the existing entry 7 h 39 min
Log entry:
5 h 31 min
